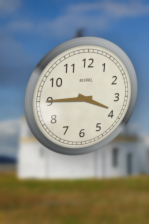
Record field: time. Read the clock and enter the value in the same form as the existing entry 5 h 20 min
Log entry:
3 h 45 min
